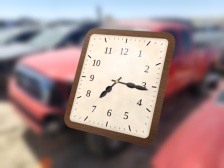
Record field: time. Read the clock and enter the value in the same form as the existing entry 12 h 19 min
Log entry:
7 h 16 min
